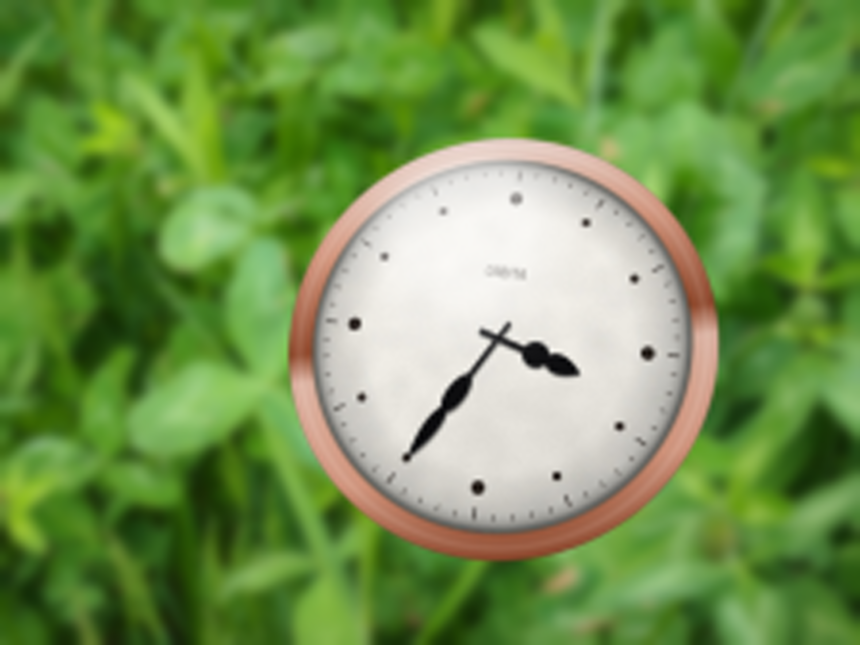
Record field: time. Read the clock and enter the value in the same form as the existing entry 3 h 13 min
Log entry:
3 h 35 min
